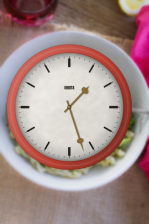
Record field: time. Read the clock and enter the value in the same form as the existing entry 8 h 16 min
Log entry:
1 h 27 min
